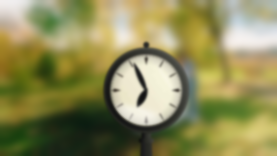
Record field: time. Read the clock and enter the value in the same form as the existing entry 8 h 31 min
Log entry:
6 h 56 min
